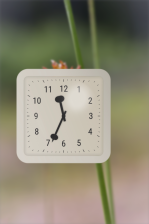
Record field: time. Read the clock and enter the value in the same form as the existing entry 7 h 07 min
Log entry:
11 h 34 min
